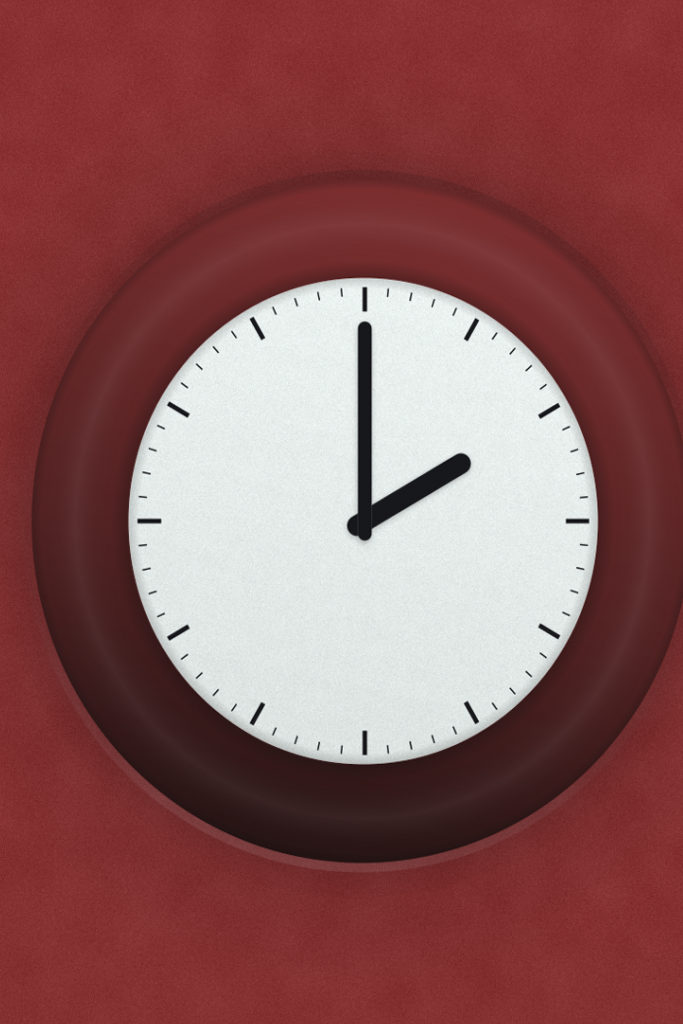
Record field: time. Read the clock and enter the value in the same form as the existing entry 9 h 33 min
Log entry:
2 h 00 min
